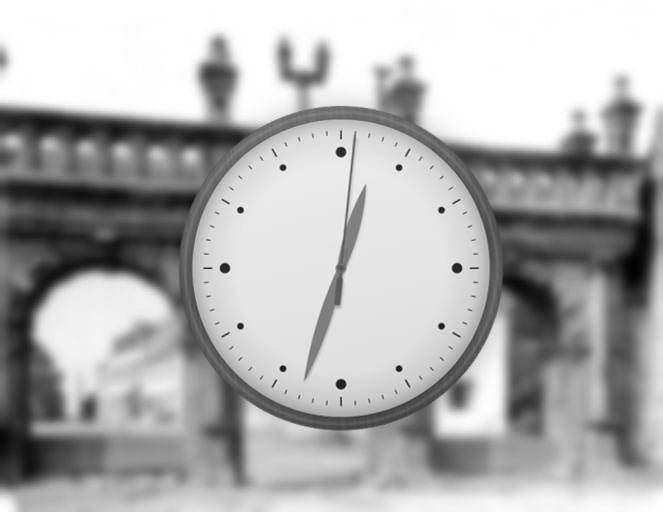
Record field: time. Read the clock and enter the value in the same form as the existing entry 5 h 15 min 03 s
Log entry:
12 h 33 min 01 s
